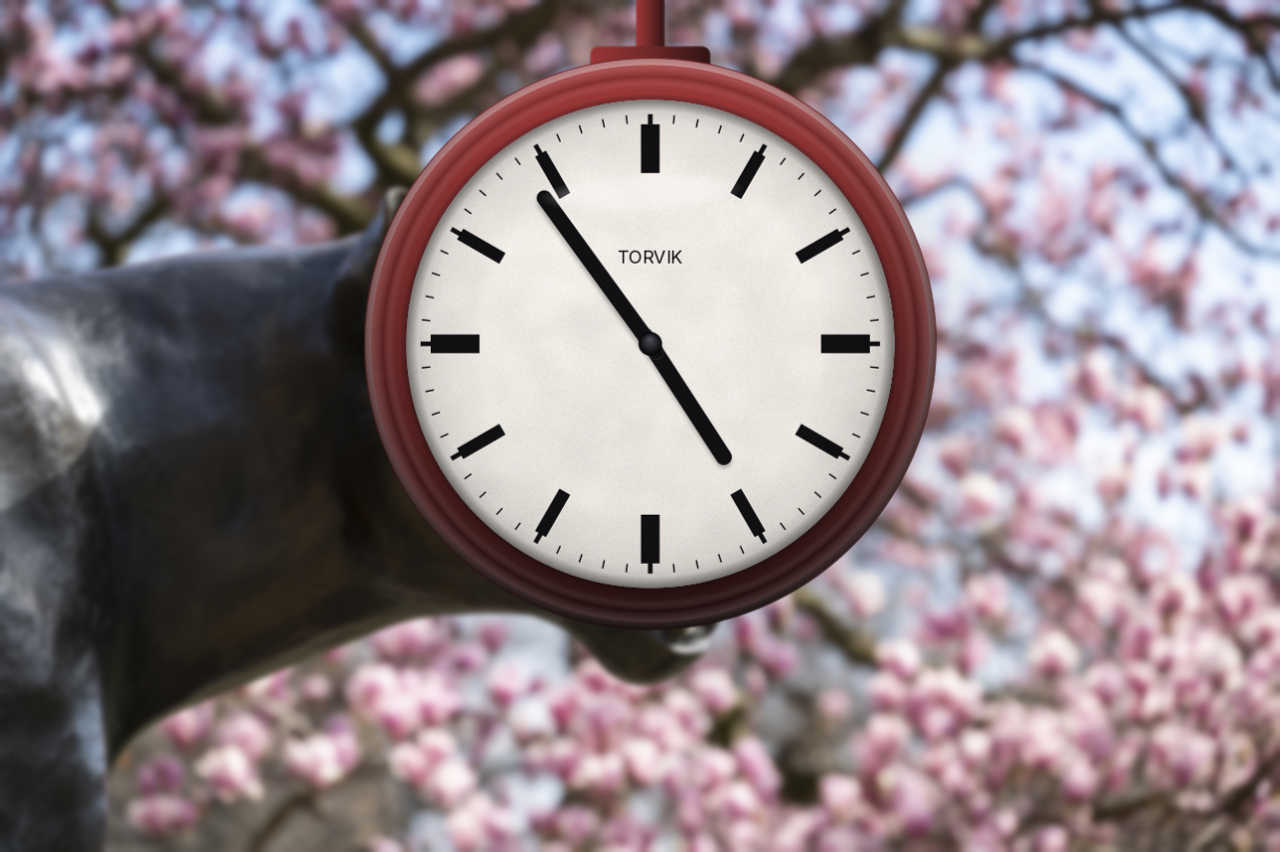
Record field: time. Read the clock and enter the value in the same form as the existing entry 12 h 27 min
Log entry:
4 h 54 min
